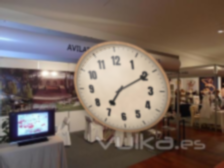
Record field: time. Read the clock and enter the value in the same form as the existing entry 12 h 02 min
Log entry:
7 h 10 min
